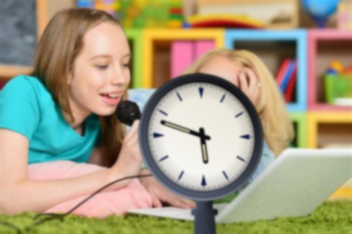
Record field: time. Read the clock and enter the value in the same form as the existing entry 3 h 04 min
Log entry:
5 h 48 min
